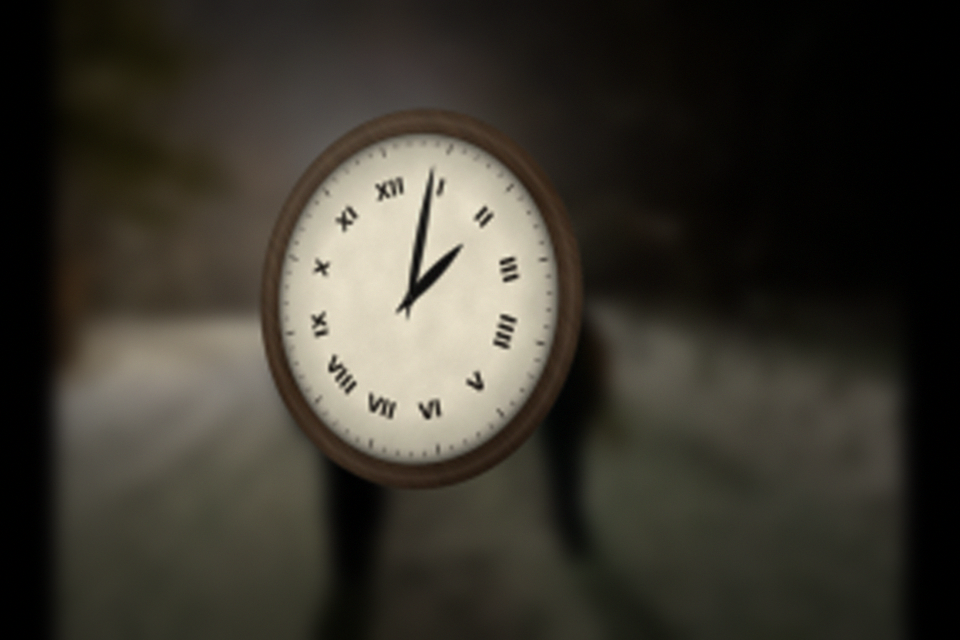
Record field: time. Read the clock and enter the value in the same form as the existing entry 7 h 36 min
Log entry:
2 h 04 min
